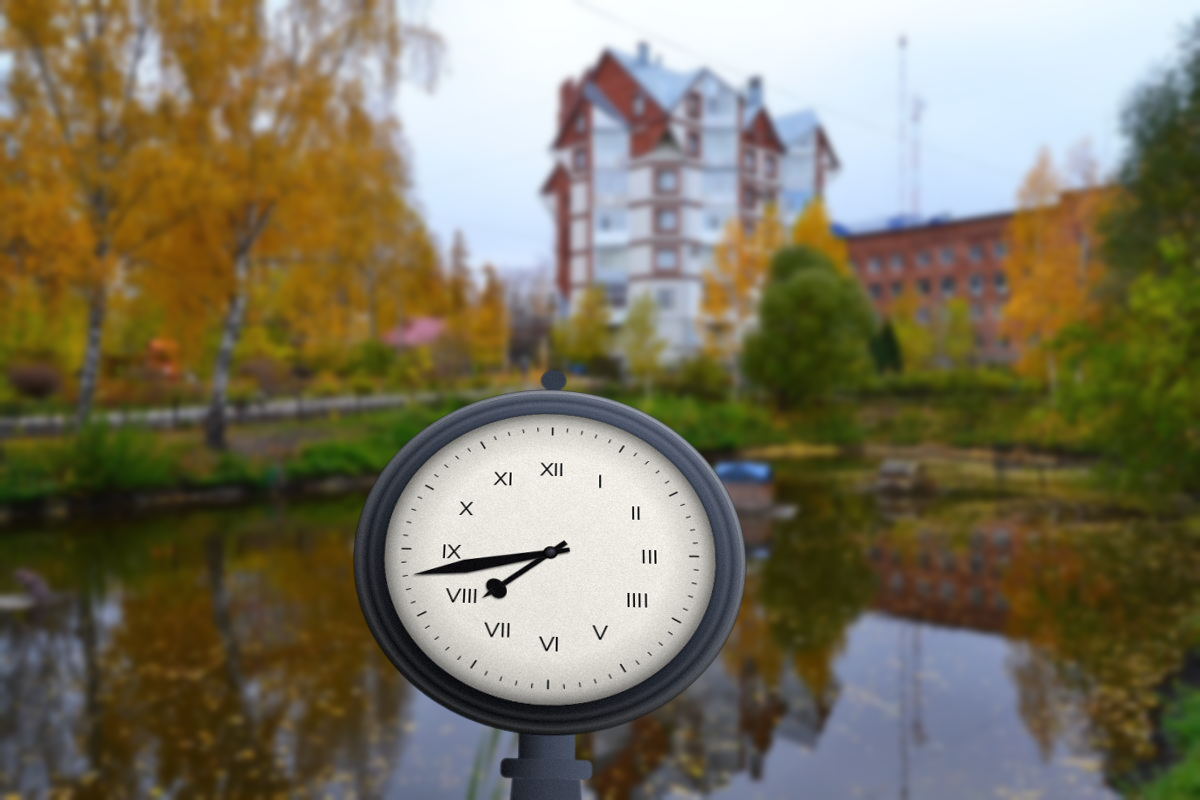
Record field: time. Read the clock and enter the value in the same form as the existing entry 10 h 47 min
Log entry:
7 h 43 min
